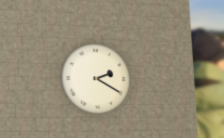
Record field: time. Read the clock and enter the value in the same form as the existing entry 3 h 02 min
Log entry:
2 h 20 min
